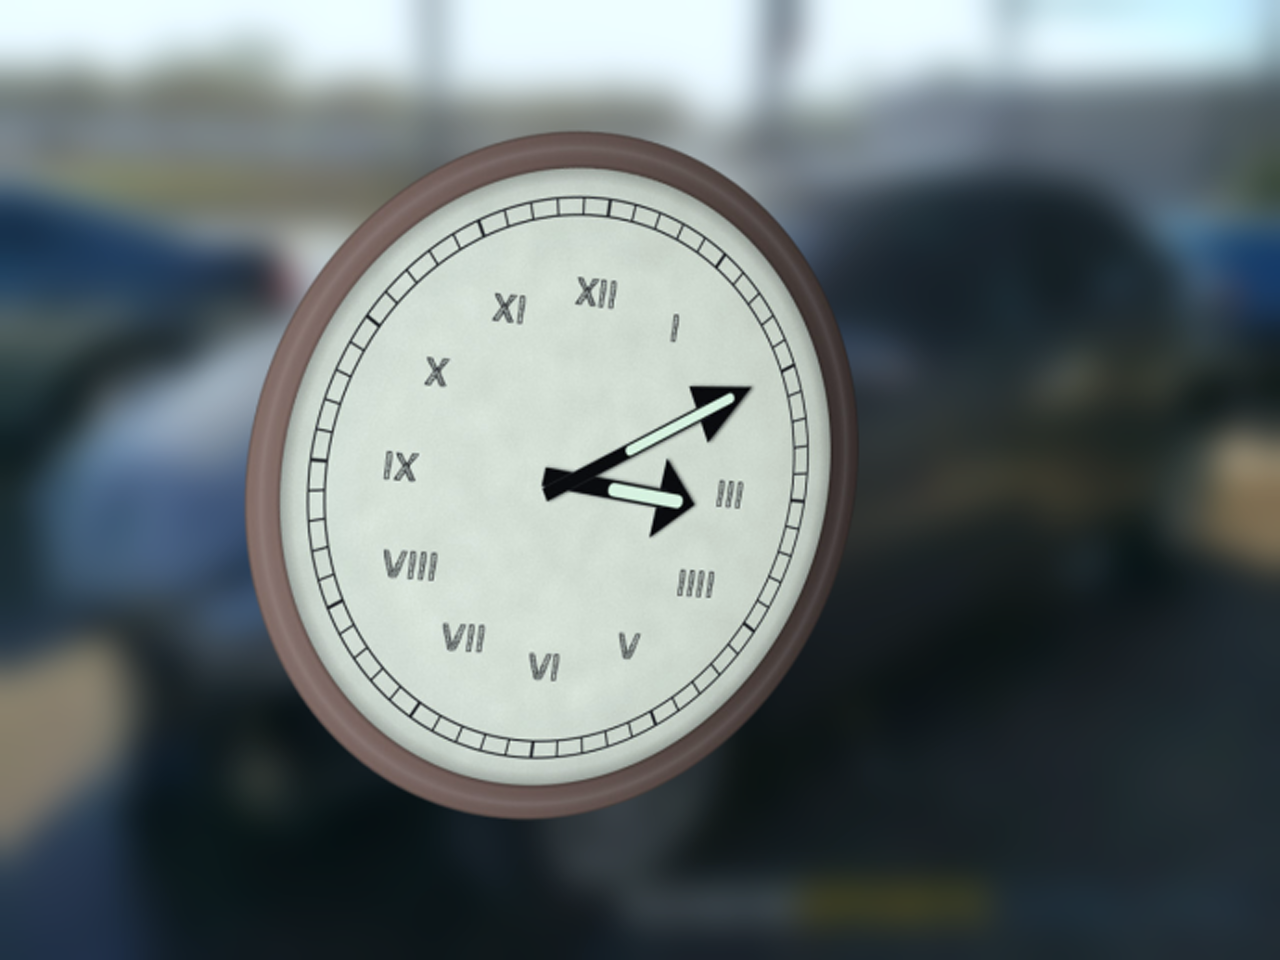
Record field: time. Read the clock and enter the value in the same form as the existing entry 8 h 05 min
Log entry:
3 h 10 min
